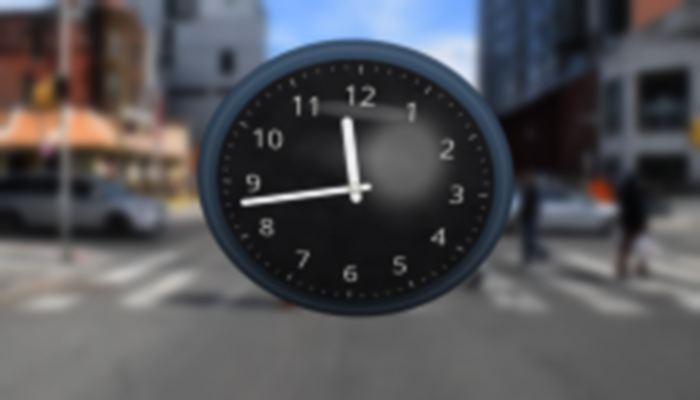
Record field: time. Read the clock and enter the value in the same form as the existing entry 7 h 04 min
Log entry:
11 h 43 min
